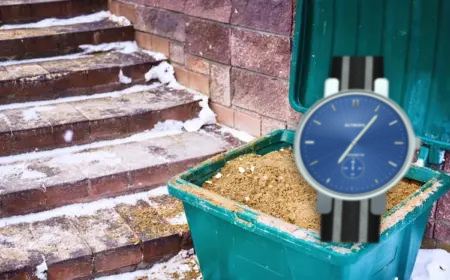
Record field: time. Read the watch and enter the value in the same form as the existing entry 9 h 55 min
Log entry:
7 h 06 min
